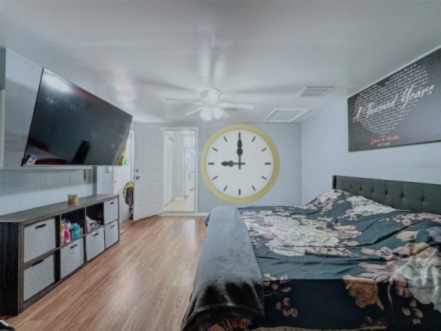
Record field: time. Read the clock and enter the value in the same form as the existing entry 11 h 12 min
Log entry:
9 h 00 min
